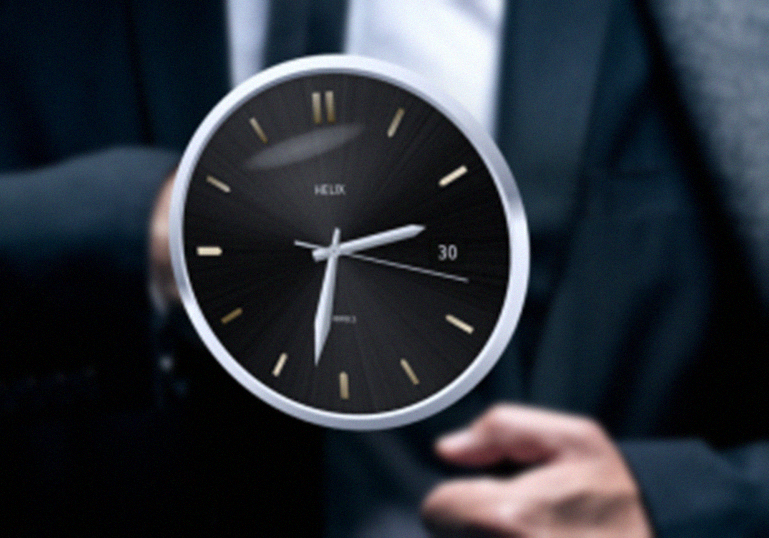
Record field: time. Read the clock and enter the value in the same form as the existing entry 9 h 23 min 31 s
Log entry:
2 h 32 min 17 s
